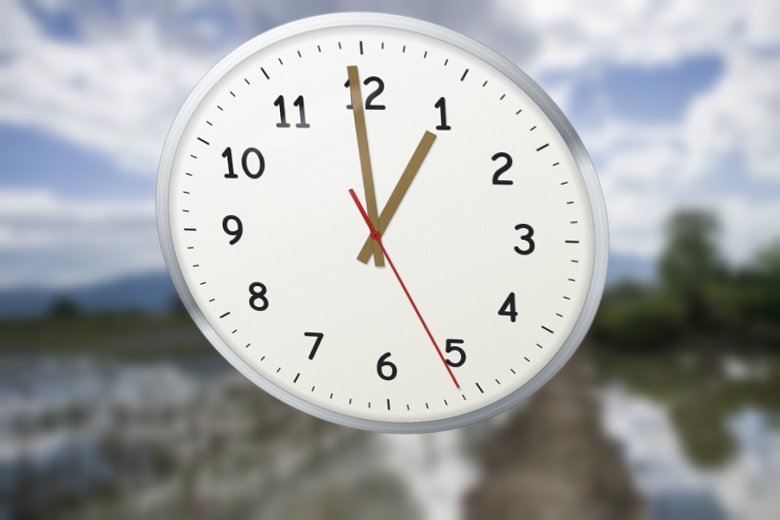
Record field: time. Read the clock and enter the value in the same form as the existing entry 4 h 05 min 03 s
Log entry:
12 h 59 min 26 s
